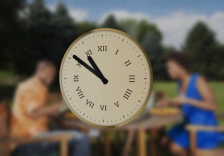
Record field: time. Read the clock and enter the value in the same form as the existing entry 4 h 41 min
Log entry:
10 h 51 min
